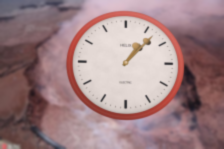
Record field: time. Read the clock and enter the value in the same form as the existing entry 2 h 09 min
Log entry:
1 h 07 min
